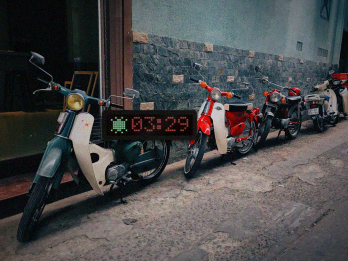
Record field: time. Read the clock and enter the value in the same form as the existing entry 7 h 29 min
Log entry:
3 h 29 min
